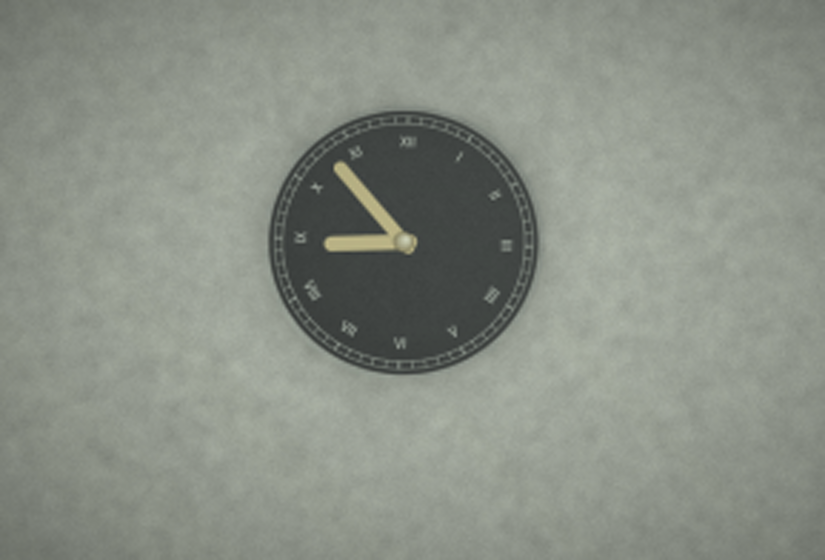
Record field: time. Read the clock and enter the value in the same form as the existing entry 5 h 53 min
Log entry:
8 h 53 min
